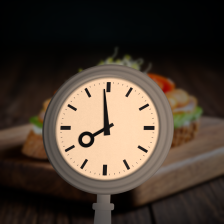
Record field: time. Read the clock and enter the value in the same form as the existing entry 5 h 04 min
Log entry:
7 h 59 min
